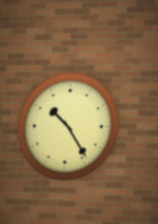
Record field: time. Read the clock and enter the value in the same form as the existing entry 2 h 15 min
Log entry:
10 h 24 min
